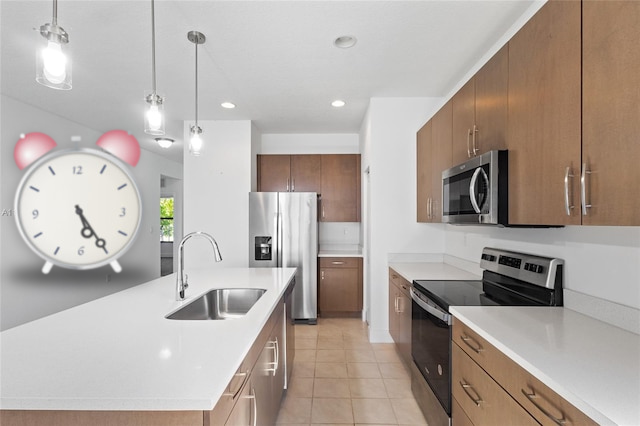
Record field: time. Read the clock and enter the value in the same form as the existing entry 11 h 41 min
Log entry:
5 h 25 min
